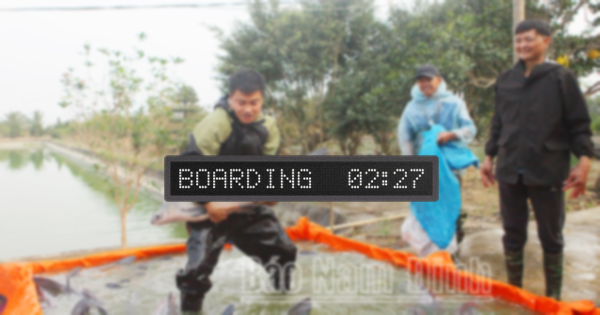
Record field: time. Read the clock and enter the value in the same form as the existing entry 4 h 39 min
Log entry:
2 h 27 min
